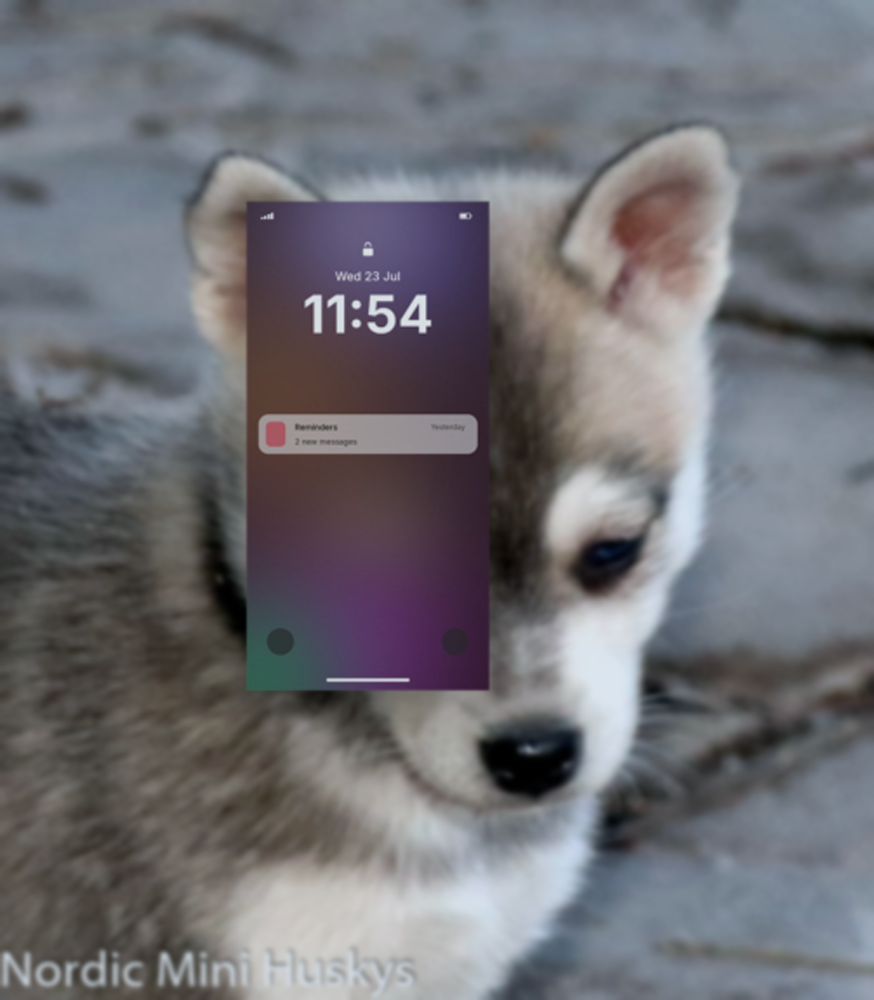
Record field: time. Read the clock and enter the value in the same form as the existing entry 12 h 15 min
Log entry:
11 h 54 min
